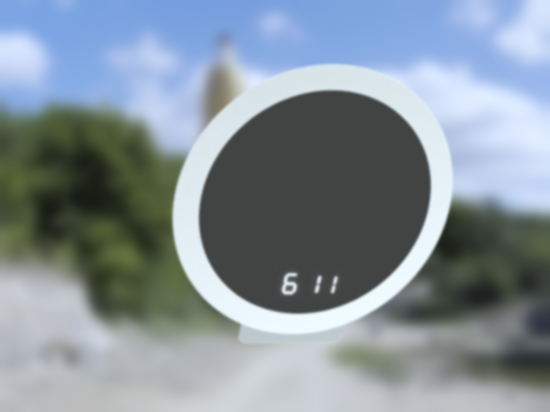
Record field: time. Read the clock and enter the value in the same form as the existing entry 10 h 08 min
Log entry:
6 h 11 min
